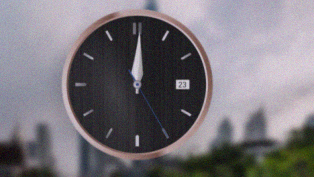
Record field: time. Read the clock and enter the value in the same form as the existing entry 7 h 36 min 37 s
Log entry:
12 h 00 min 25 s
